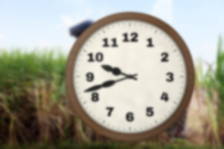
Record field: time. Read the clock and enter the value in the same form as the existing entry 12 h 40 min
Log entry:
9 h 42 min
